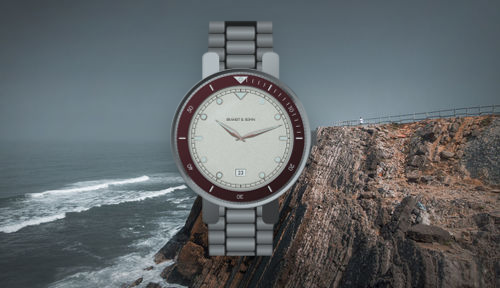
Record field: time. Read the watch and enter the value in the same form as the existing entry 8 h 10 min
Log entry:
10 h 12 min
